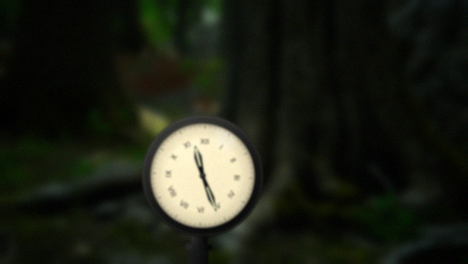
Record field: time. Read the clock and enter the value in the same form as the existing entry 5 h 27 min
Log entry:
11 h 26 min
